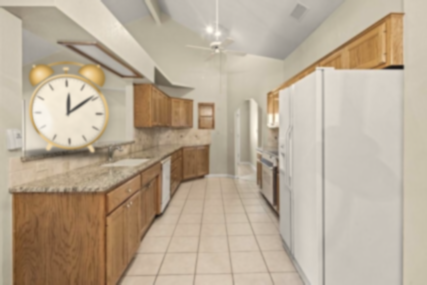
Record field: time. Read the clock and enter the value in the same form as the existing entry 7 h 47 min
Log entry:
12 h 09 min
